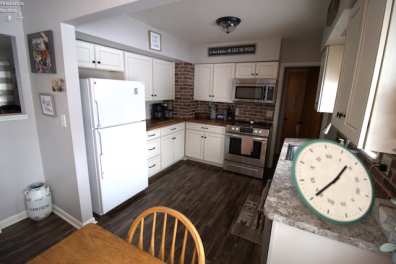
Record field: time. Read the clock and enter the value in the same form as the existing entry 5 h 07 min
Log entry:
1 h 40 min
